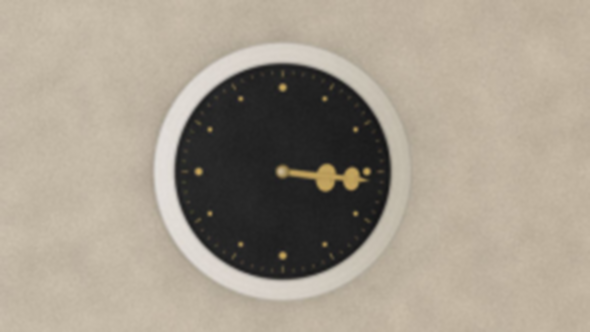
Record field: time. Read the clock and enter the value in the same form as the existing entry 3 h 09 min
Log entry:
3 h 16 min
